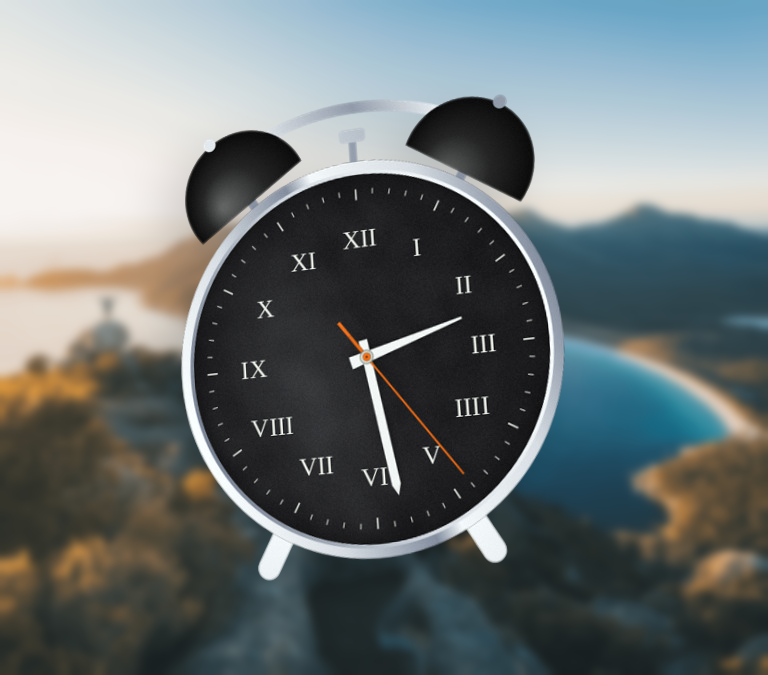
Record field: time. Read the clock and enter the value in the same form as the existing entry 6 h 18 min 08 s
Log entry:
2 h 28 min 24 s
